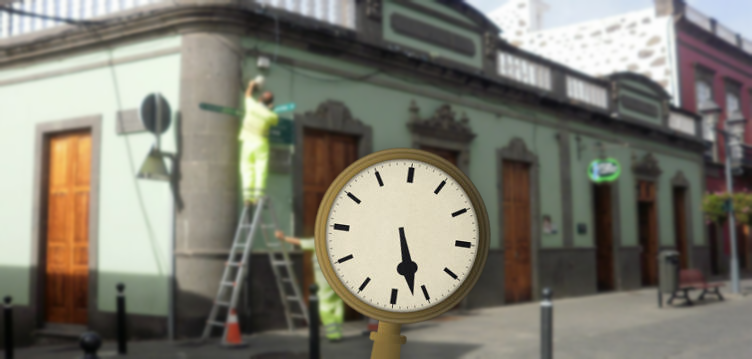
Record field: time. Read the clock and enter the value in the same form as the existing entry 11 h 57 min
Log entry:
5 h 27 min
